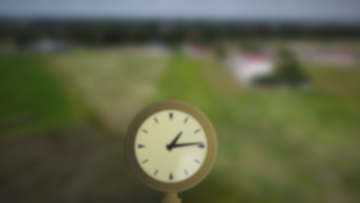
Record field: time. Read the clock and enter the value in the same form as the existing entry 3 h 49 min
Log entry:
1 h 14 min
